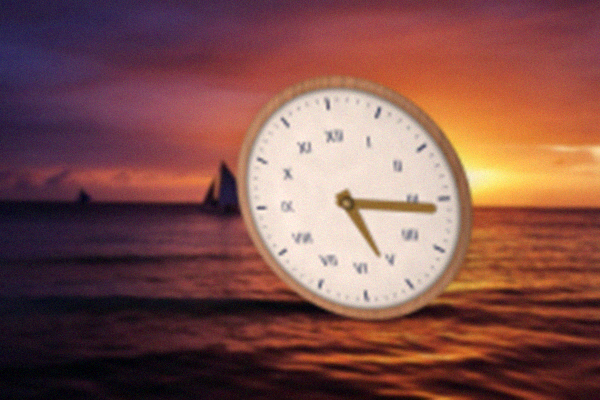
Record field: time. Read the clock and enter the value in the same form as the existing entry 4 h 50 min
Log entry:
5 h 16 min
